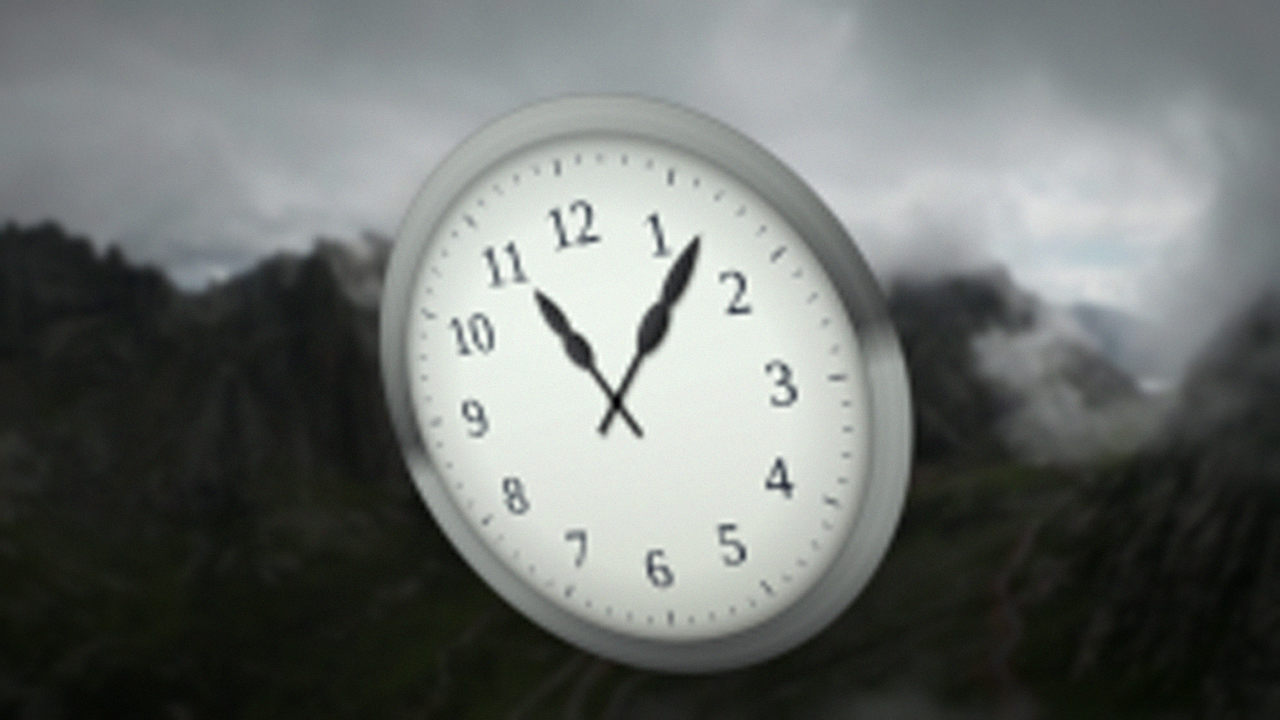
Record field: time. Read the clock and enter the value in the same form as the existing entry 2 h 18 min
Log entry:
11 h 07 min
